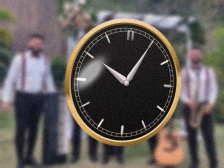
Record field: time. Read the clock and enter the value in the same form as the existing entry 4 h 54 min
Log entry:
10 h 05 min
